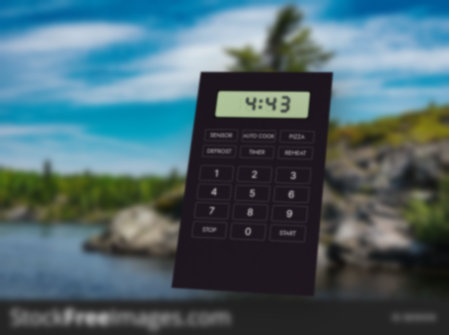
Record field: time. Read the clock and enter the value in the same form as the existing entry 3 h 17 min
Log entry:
4 h 43 min
